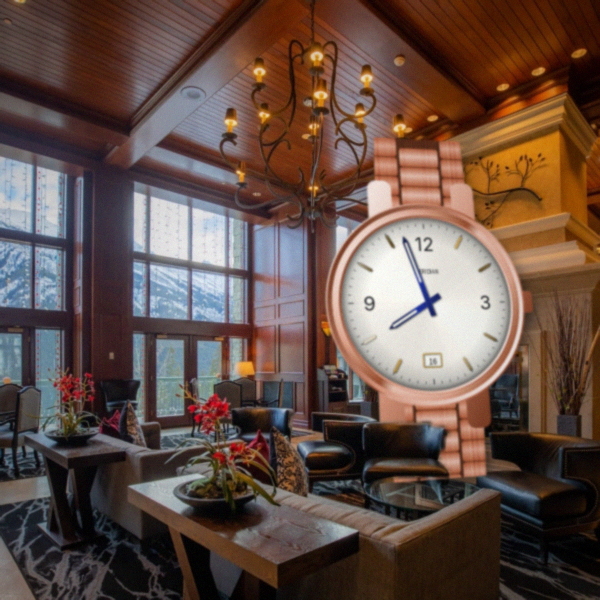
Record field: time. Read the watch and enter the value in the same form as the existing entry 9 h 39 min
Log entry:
7 h 57 min
